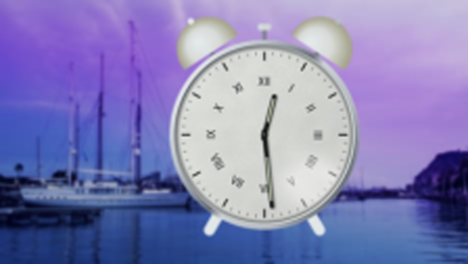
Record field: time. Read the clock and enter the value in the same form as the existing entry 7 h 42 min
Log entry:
12 h 29 min
